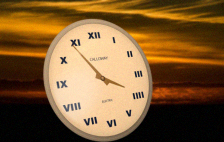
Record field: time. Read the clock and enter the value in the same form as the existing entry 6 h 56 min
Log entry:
3 h 54 min
